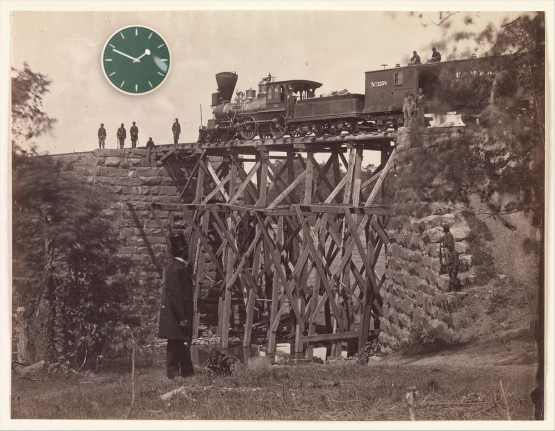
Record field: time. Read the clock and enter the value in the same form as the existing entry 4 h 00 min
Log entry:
1 h 49 min
